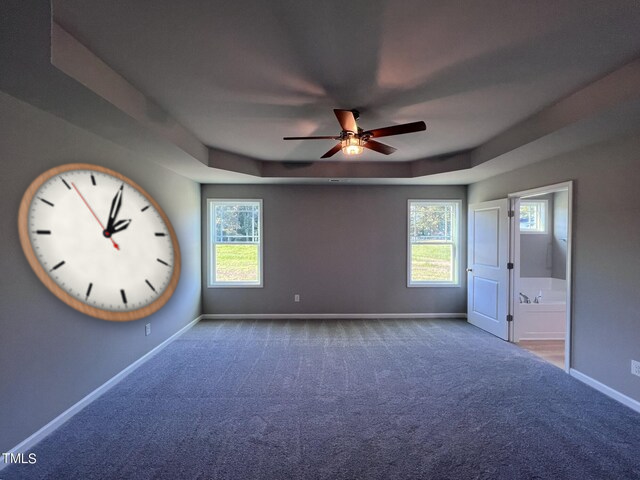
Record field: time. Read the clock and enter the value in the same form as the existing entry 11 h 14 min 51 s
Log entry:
2 h 04 min 56 s
